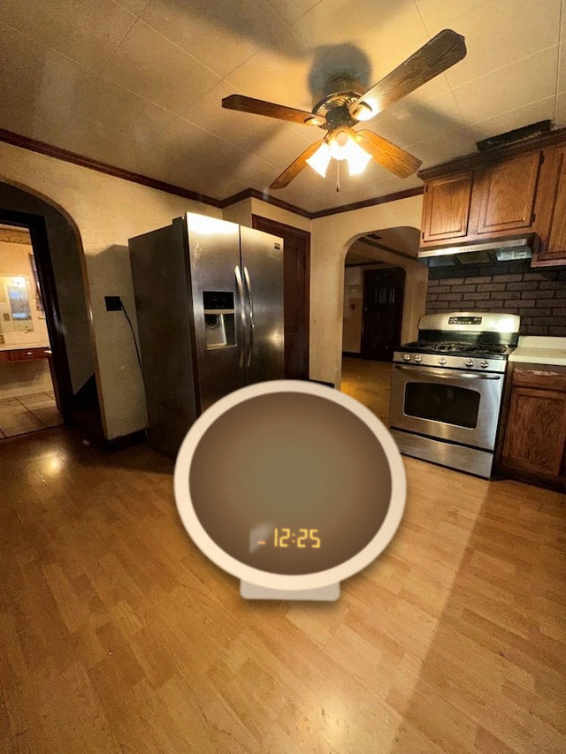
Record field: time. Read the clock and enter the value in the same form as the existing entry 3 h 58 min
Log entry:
12 h 25 min
